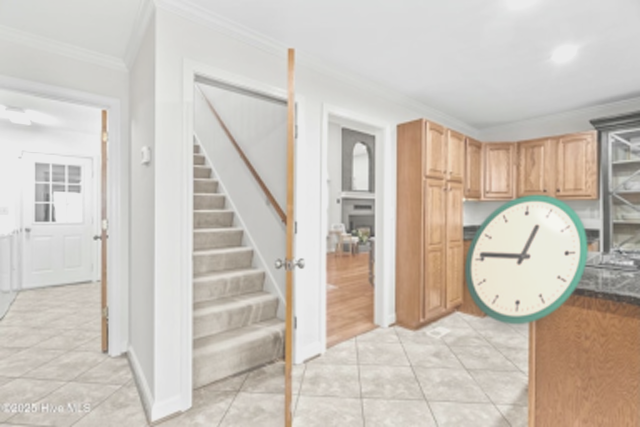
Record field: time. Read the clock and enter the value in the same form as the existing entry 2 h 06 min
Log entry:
12 h 46 min
